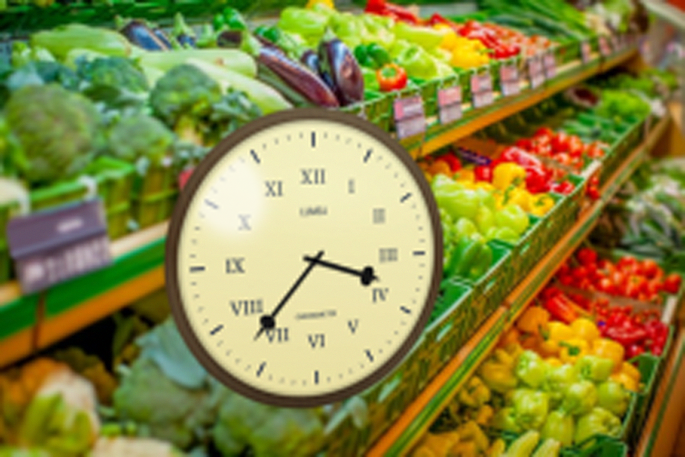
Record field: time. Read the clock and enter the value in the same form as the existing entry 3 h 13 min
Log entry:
3 h 37 min
